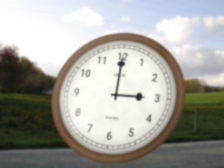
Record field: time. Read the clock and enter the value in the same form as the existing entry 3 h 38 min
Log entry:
3 h 00 min
